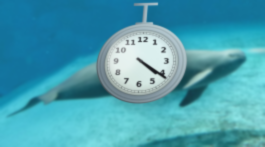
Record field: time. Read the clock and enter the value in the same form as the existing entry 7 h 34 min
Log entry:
4 h 21 min
